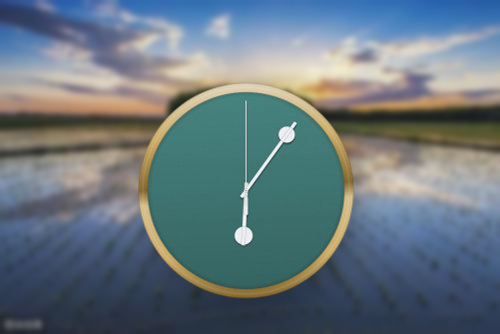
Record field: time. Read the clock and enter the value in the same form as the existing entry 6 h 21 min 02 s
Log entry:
6 h 06 min 00 s
